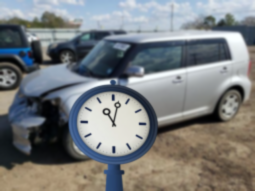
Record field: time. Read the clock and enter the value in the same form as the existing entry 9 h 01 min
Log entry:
11 h 02 min
